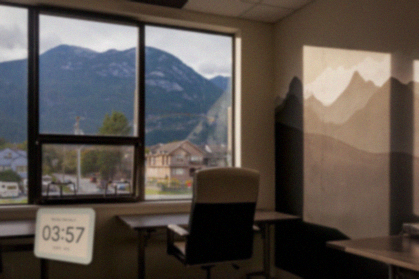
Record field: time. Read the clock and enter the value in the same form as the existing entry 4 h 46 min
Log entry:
3 h 57 min
